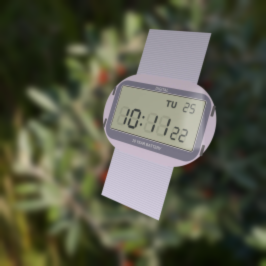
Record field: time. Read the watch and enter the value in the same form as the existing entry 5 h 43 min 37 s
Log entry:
10 h 11 min 22 s
